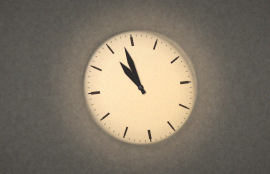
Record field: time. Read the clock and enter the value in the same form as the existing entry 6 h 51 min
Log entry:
10 h 58 min
